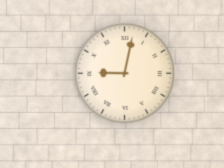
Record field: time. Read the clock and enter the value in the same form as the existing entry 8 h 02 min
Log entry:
9 h 02 min
